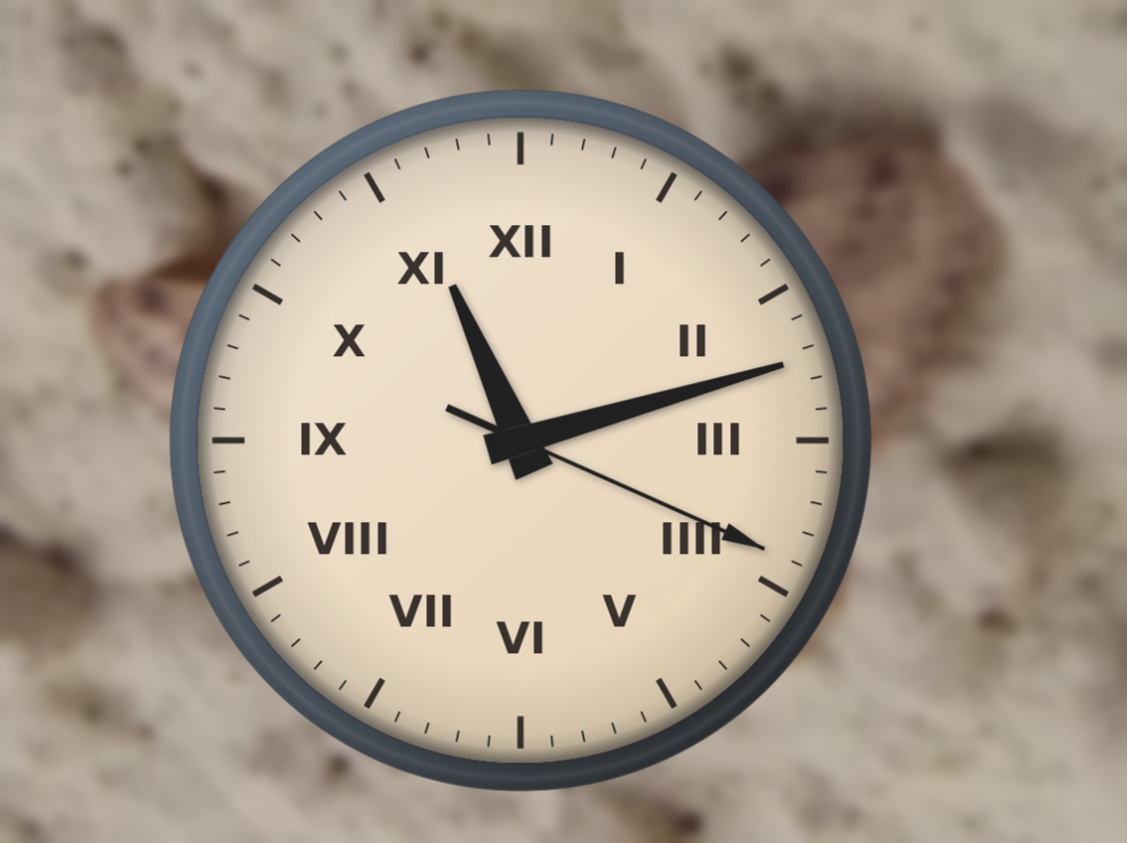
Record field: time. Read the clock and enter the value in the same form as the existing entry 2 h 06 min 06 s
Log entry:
11 h 12 min 19 s
